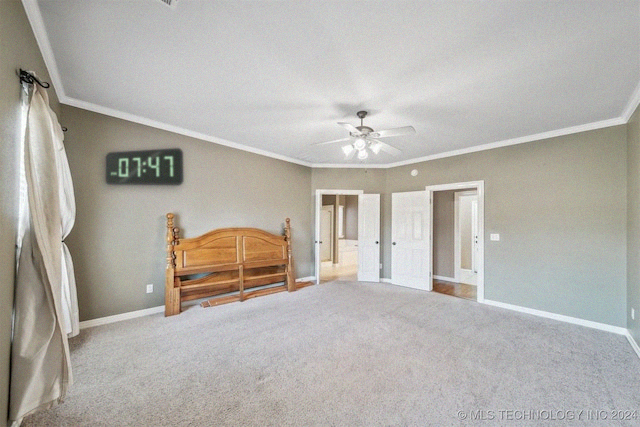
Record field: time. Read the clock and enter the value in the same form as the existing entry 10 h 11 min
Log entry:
7 h 47 min
